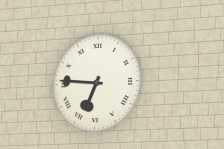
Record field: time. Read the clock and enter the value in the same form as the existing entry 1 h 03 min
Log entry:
6 h 46 min
